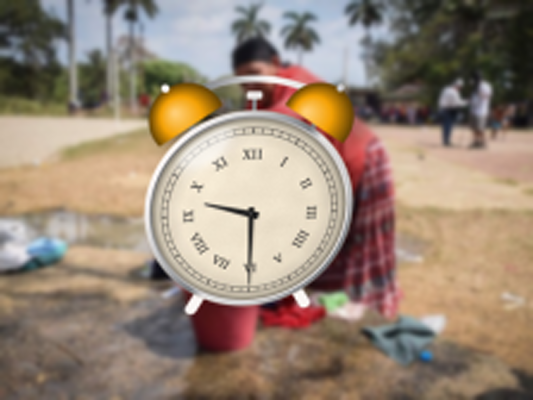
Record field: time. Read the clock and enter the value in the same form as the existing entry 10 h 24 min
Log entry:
9 h 30 min
